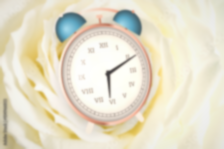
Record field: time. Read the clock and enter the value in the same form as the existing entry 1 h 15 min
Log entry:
6 h 11 min
